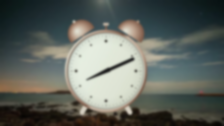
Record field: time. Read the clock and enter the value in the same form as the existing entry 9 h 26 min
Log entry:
8 h 11 min
